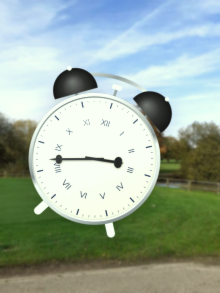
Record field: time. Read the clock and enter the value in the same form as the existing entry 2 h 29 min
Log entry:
2 h 42 min
